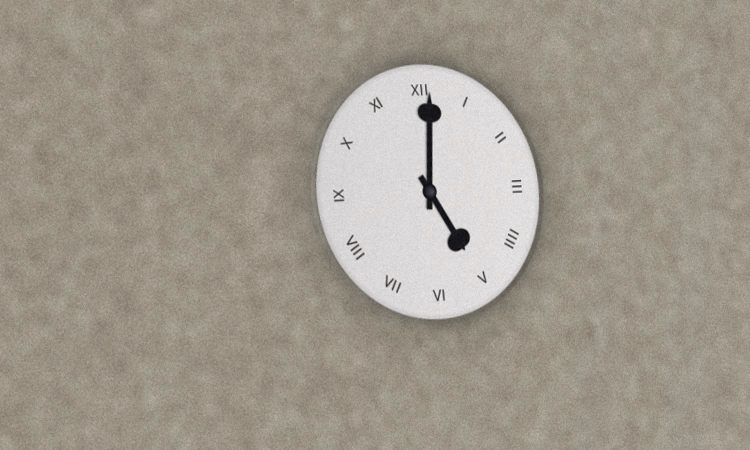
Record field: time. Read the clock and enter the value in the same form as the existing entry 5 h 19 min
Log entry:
5 h 01 min
